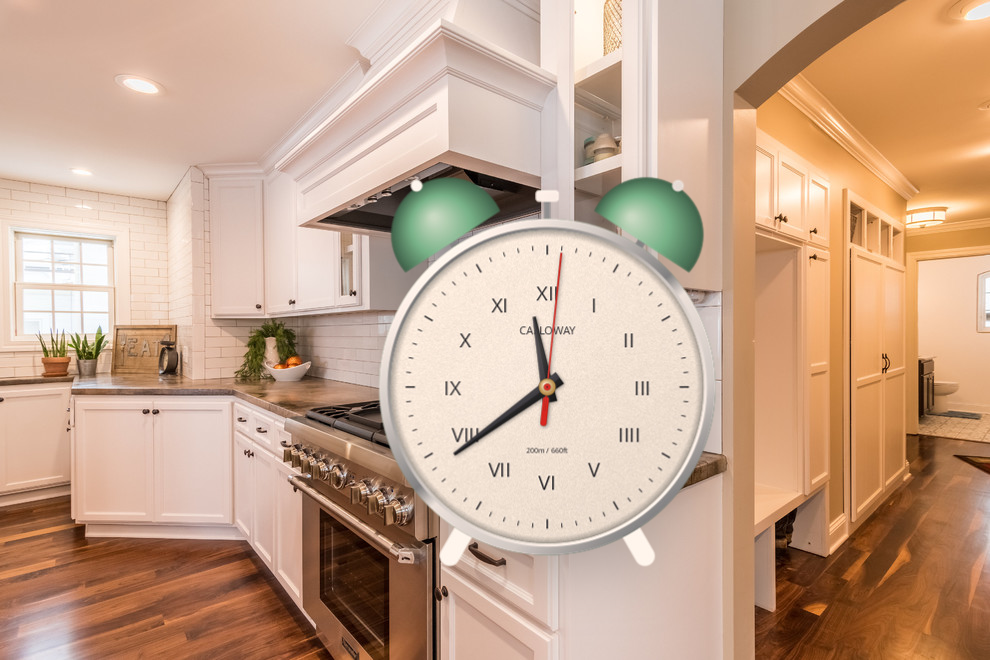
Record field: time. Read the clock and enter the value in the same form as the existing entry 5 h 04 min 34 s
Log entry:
11 h 39 min 01 s
